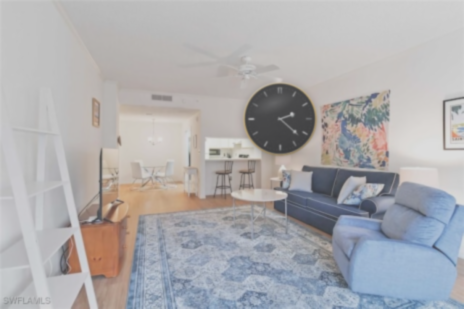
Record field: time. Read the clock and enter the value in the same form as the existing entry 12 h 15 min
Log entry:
2 h 22 min
